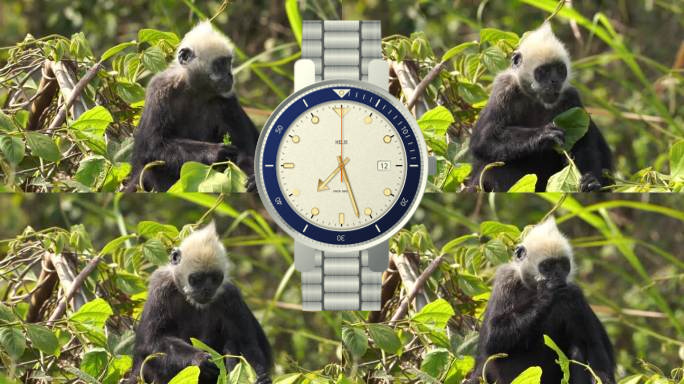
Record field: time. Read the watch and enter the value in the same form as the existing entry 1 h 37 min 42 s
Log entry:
7 h 27 min 00 s
